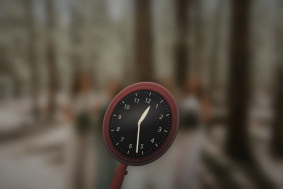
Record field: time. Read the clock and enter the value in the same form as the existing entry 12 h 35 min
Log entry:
12 h 27 min
